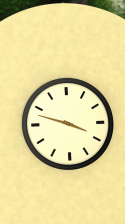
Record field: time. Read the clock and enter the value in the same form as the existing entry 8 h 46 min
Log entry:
3 h 48 min
